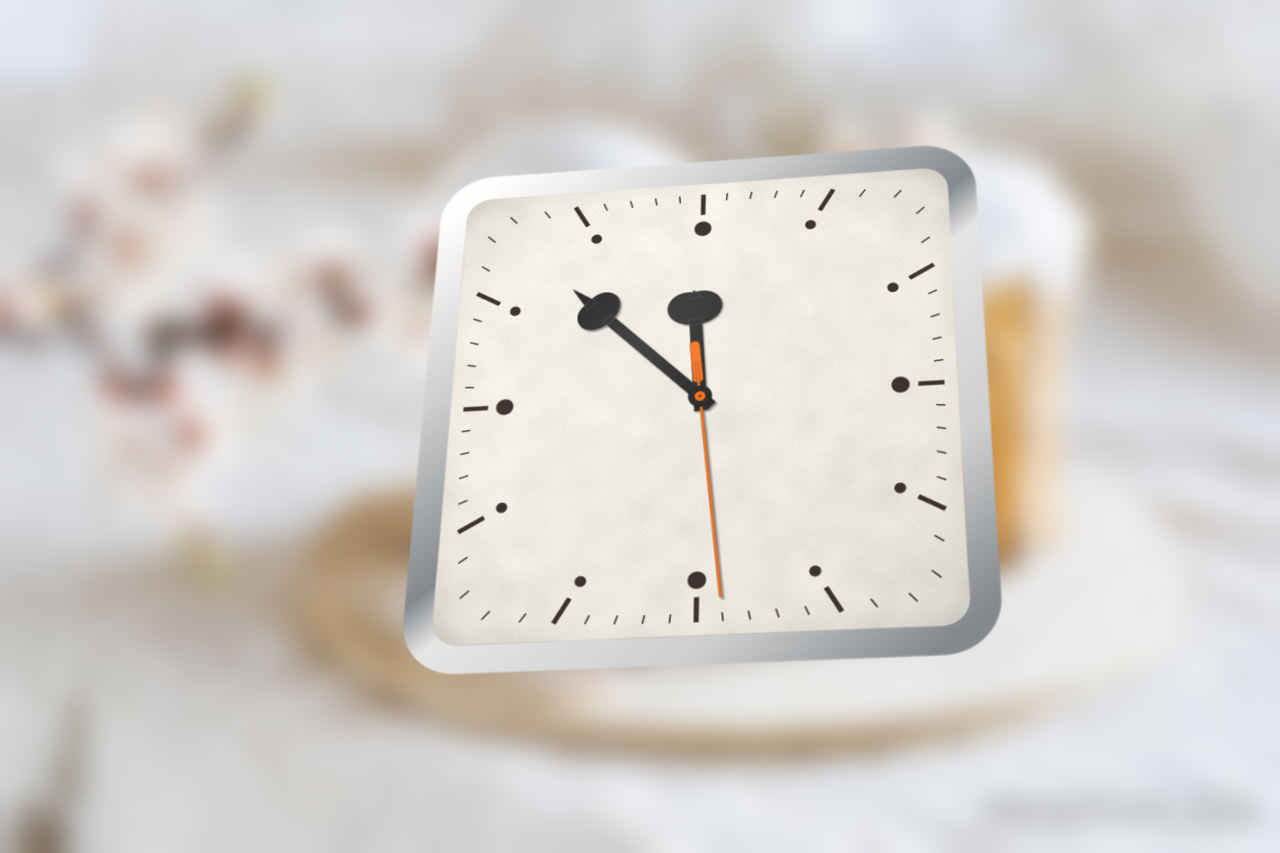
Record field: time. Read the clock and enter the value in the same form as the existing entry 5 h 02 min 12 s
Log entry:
11 h 52 min 29 s
